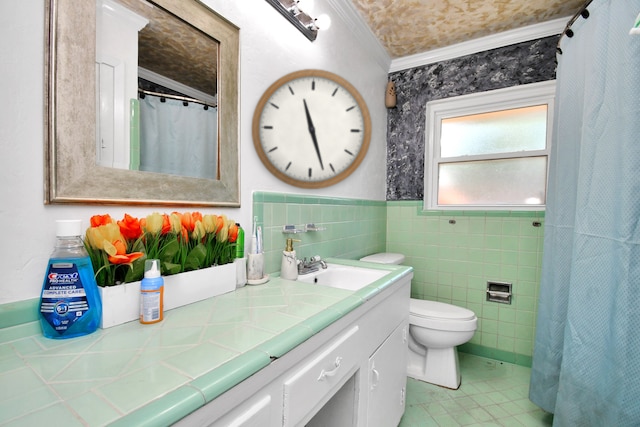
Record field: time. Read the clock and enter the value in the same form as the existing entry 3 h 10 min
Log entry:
11 h 27 min
